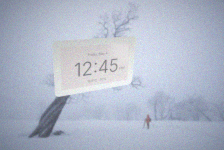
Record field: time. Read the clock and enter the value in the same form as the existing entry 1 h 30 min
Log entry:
12 h 45 min
